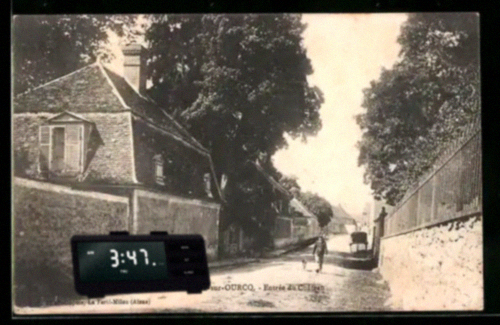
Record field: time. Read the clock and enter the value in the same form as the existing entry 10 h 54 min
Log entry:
3 h 47 min
